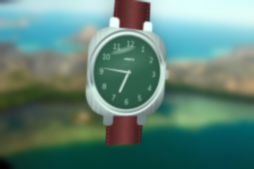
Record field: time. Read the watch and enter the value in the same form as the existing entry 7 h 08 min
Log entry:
6 h 46 min
